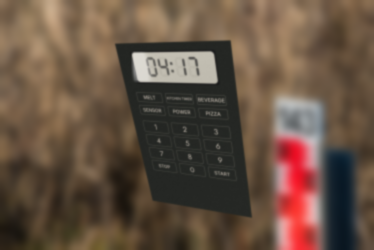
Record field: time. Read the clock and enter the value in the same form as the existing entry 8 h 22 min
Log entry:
4 h 17 min
